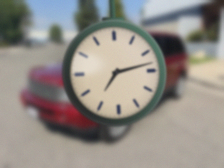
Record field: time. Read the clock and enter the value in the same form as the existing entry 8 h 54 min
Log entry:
7 h 13 min
